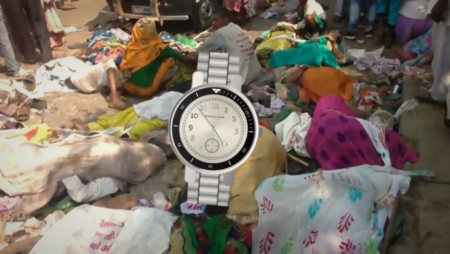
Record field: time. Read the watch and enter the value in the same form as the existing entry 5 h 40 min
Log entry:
4 h 53 min
